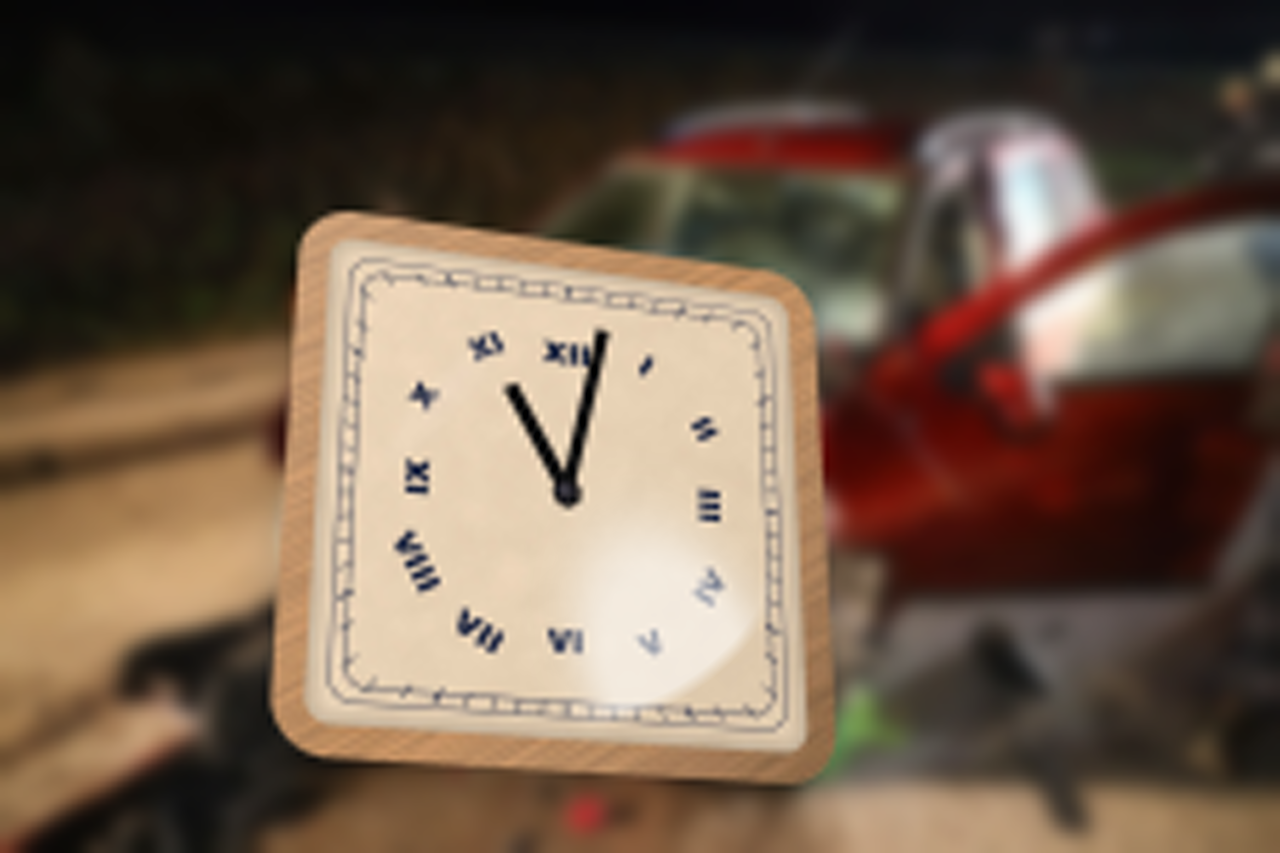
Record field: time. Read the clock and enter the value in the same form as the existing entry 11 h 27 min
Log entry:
11 h 02 min
